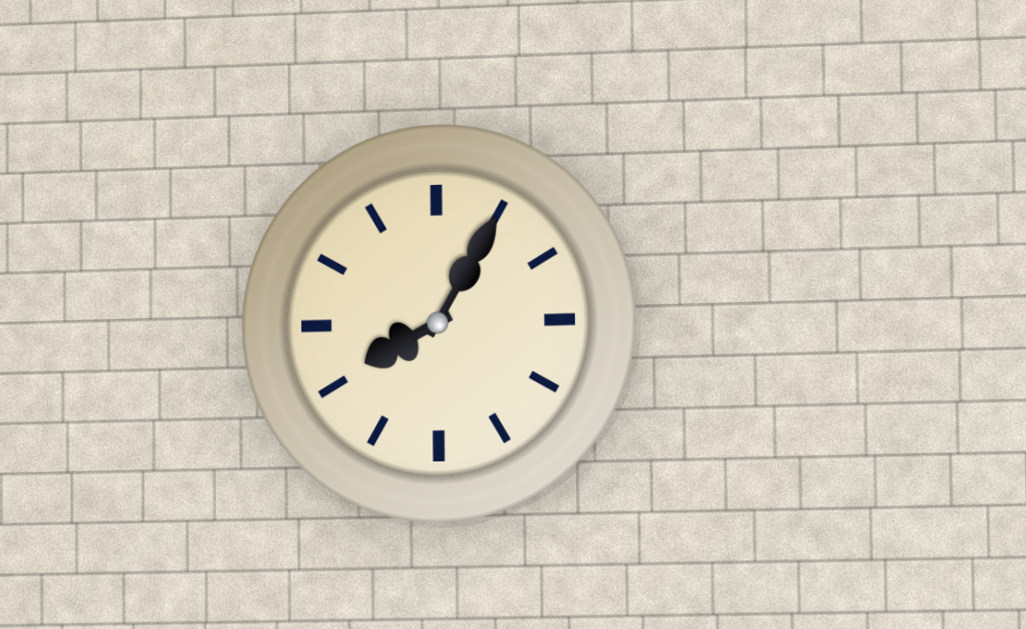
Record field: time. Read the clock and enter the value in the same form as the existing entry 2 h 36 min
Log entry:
8 h 05 min
